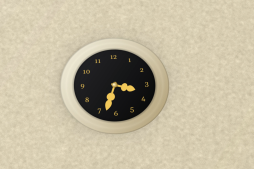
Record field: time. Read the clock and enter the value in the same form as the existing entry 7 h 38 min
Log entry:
3 h 33 min
